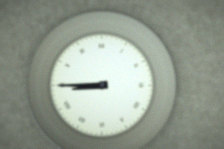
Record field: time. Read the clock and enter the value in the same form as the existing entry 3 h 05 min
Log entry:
8 h 45 min
